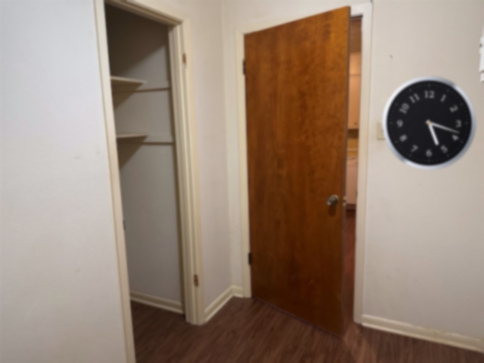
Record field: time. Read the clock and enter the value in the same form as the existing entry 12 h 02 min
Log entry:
5 h 18 min
